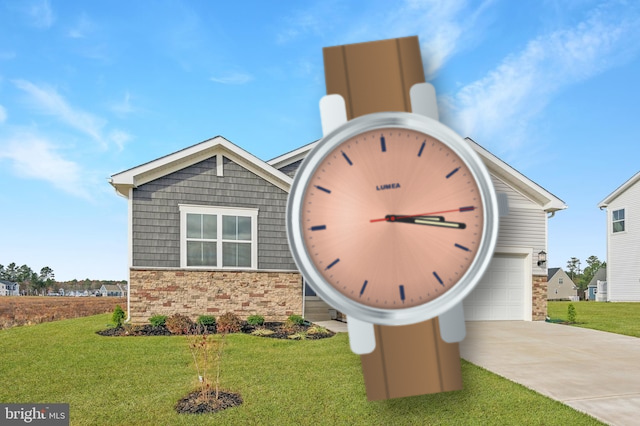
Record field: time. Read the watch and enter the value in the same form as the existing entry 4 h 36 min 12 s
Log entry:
3 h 17 min 15 s
